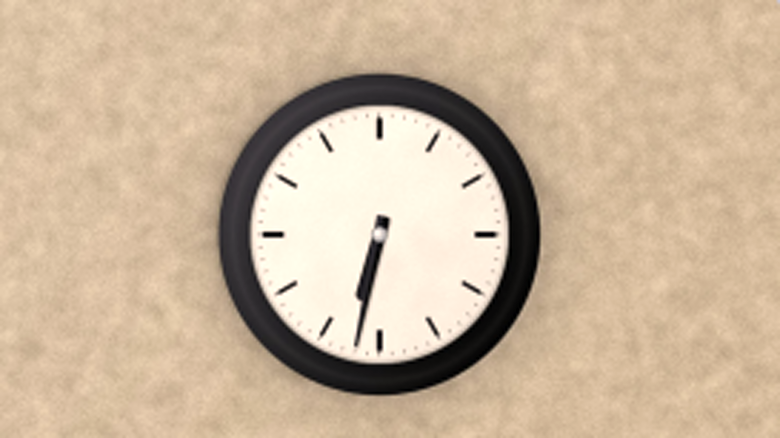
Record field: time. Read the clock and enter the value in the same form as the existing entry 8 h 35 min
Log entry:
6 h 32 min
